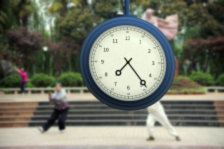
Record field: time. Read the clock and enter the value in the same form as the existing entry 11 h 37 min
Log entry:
7 h 24 min
